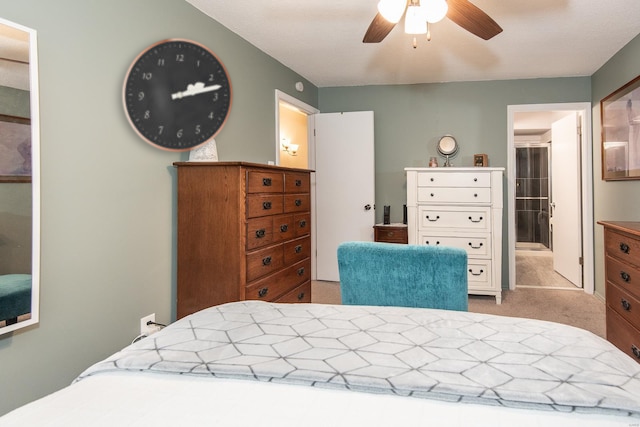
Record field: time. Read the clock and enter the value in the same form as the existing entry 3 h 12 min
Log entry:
2 h 13 min
